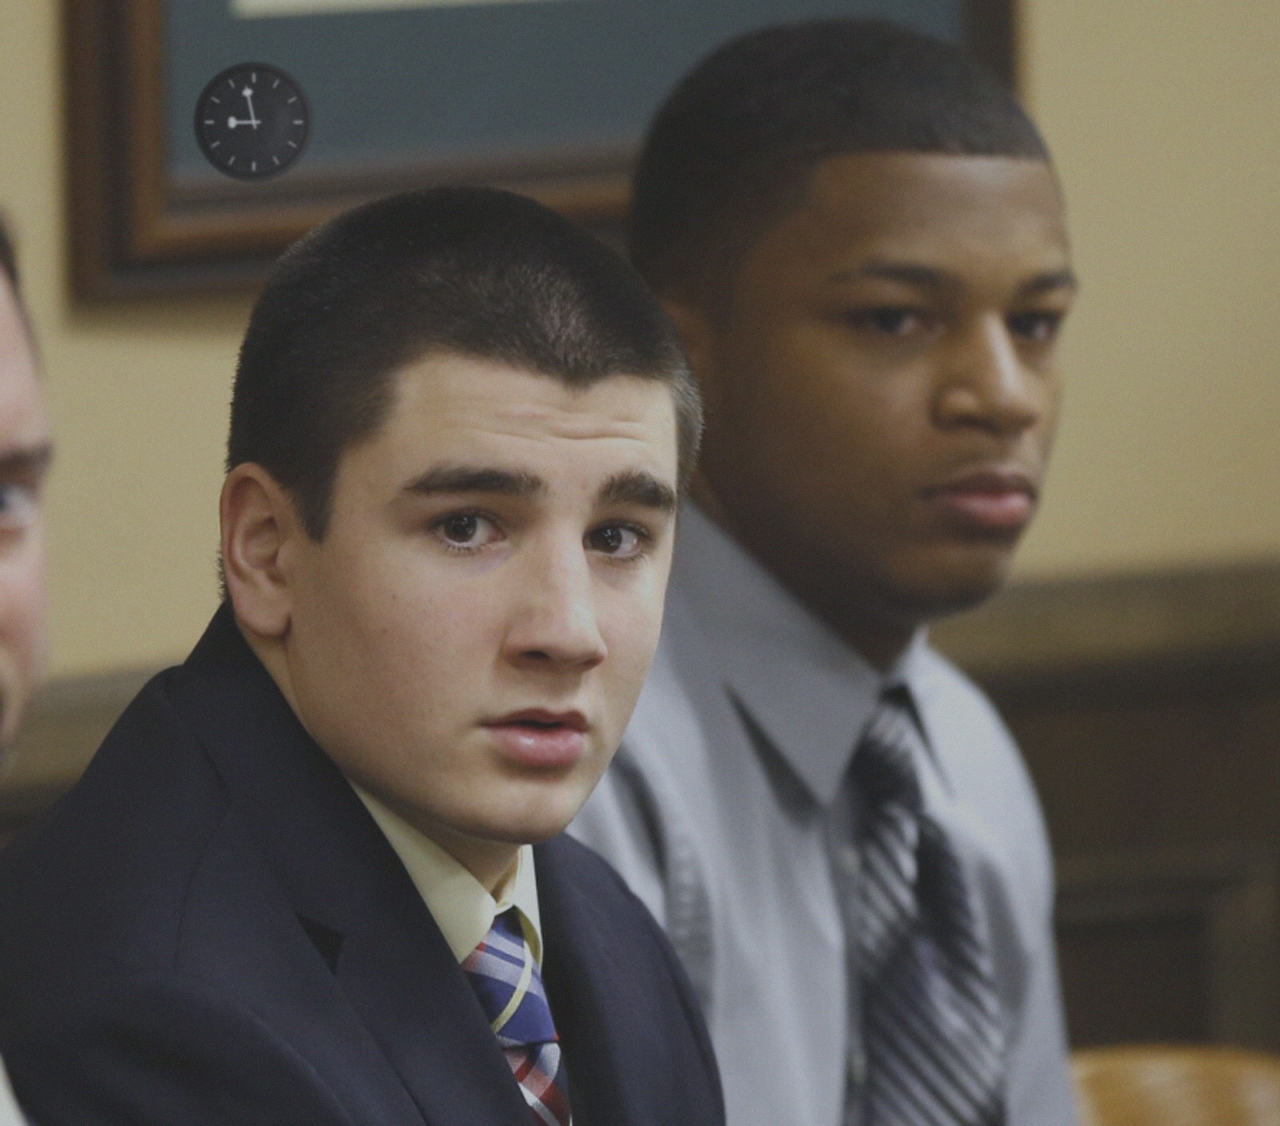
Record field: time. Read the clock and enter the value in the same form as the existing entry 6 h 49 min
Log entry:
8 h 58 min
